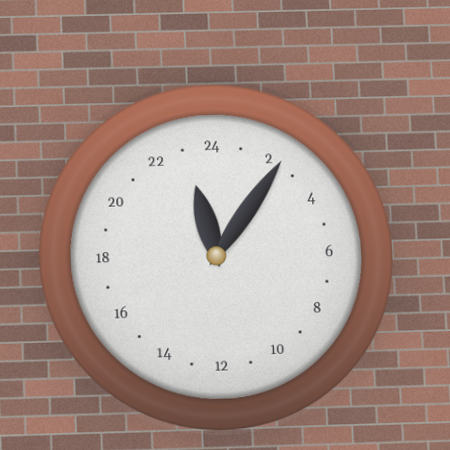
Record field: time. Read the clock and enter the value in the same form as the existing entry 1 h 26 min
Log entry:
23 h 06 min
